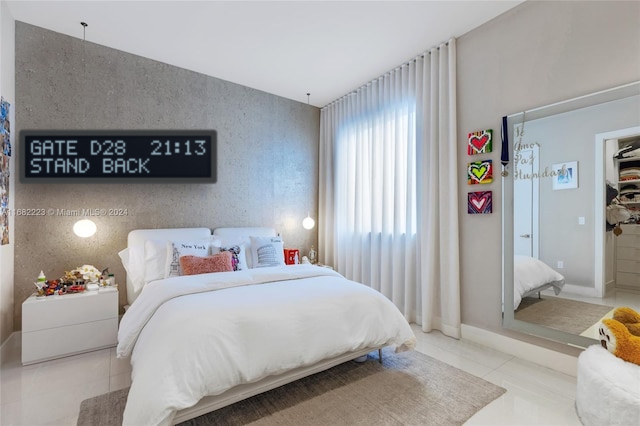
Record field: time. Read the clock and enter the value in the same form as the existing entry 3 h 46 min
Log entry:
21 h 13 min
